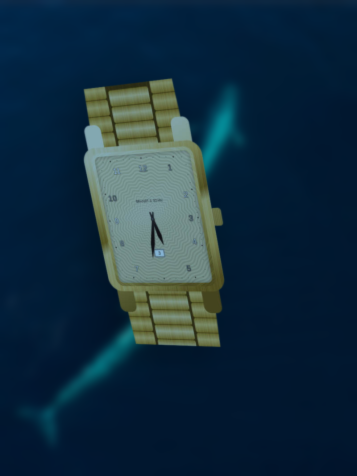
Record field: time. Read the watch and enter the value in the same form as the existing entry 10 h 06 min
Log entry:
5 h 32 min
